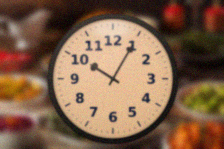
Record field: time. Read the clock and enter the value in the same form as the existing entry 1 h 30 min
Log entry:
10 h 05 min
